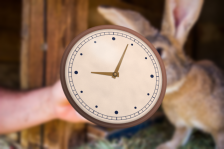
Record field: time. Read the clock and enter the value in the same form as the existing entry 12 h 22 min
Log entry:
9 h 04 min
